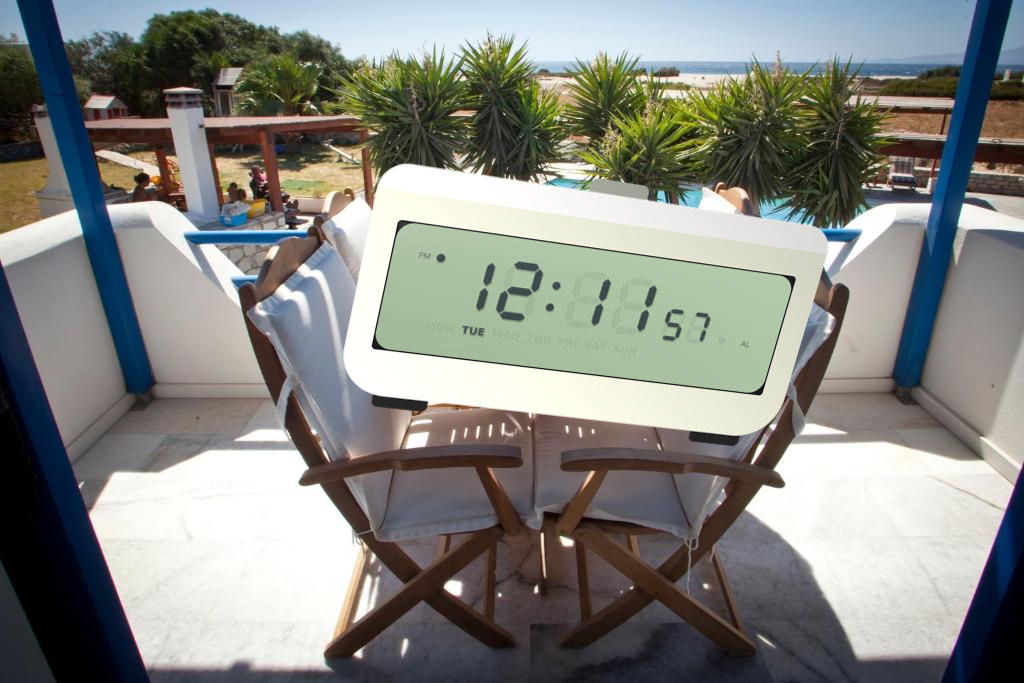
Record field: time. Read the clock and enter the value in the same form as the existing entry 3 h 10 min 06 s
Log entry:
12 h 11 min 57 s
